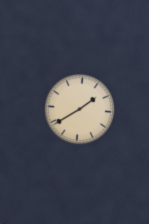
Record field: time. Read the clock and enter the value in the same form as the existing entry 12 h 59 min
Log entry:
1 h 39 min
